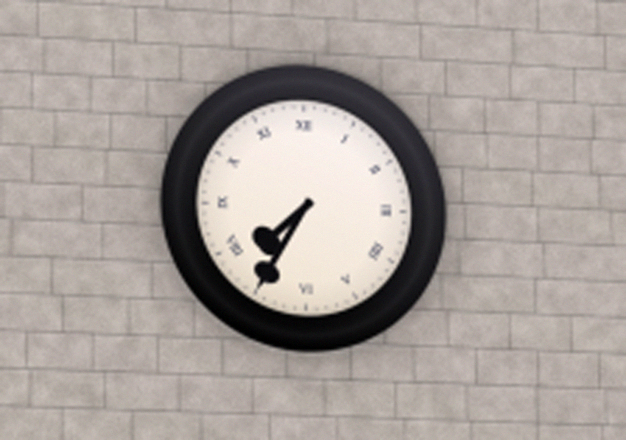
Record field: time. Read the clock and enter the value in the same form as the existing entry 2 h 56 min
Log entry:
7 h 35 min
